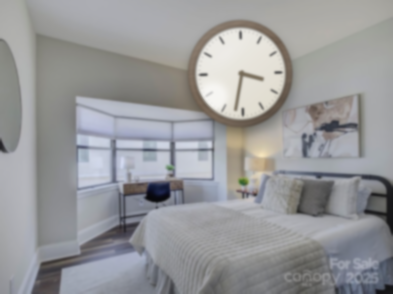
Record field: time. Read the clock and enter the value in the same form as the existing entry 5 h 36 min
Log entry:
3 h 32 min
